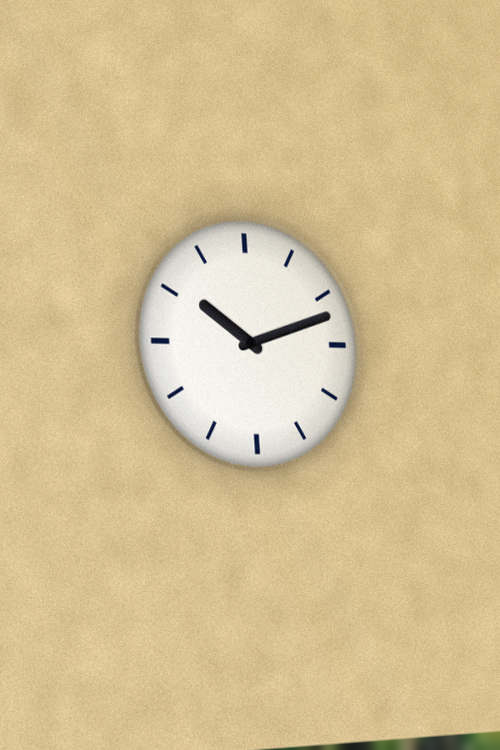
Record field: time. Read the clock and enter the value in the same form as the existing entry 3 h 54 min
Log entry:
10 h 12 min
